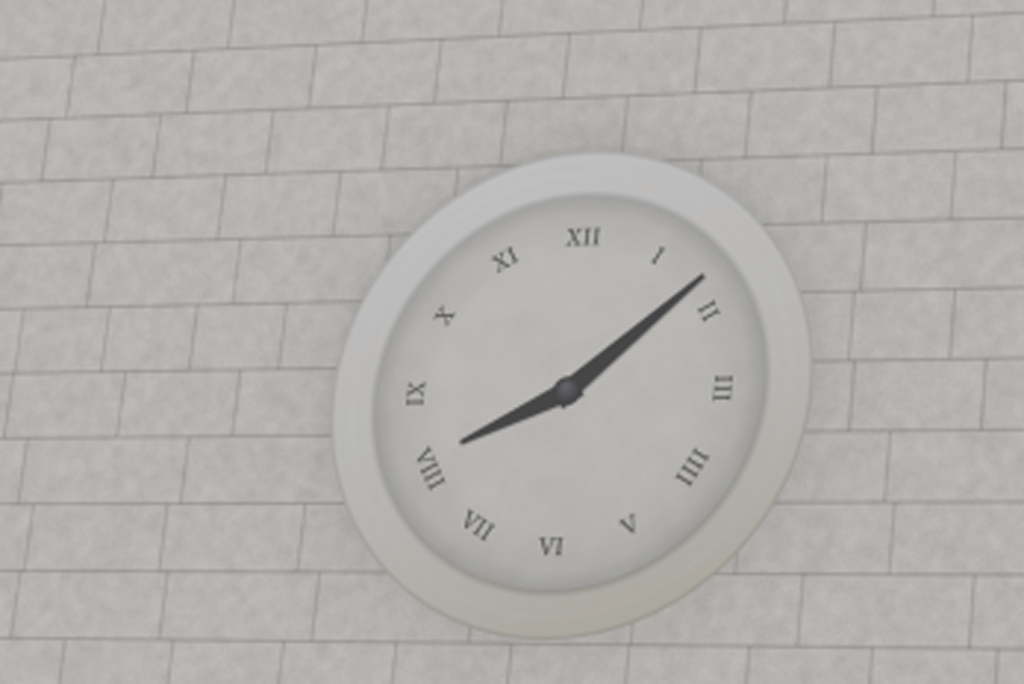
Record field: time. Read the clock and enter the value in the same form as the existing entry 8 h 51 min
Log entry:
8 h 08 min
